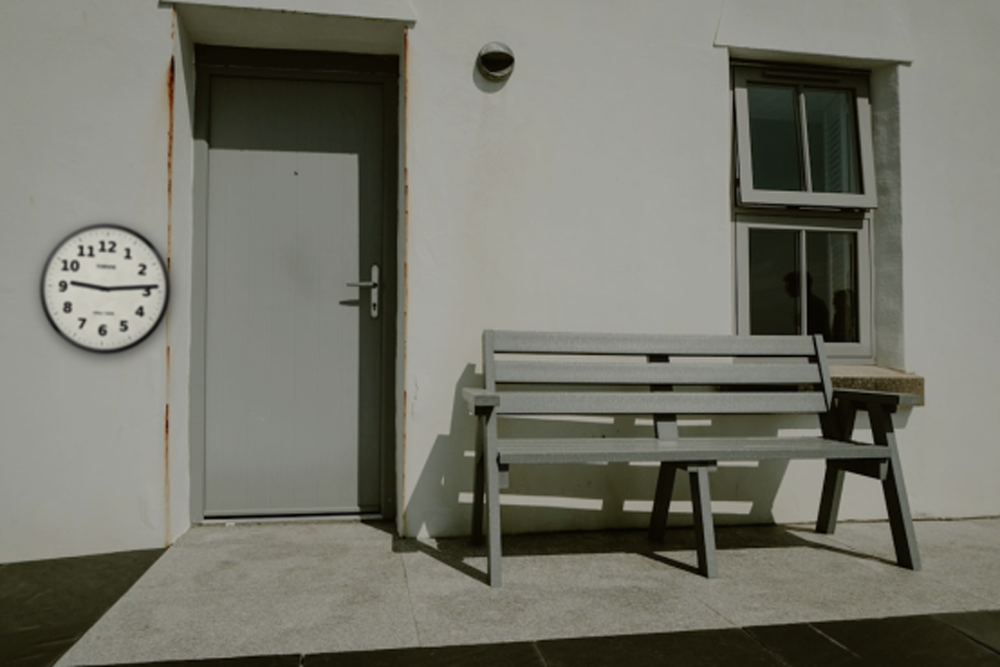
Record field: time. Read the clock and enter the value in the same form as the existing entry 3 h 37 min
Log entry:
9 h 14 min
